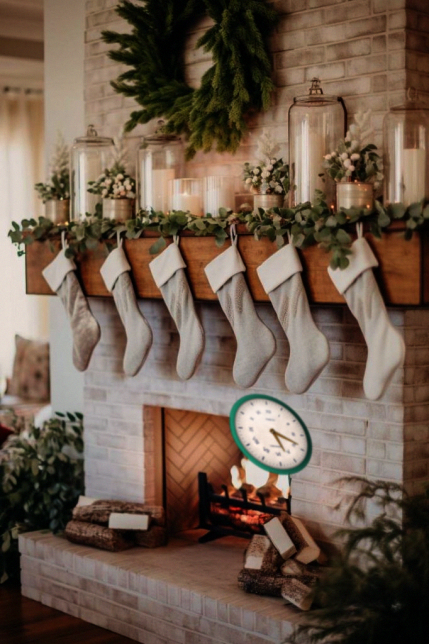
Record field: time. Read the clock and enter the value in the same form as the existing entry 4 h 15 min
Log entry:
5 h 19 min
